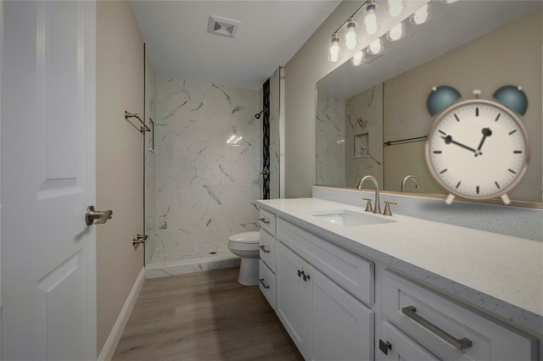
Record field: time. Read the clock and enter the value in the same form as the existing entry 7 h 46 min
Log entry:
12 h 49 min
